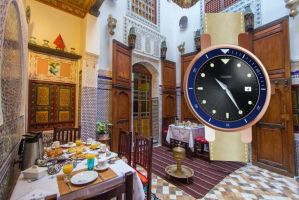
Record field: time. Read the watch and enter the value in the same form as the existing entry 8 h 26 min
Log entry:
10 h 25 min
